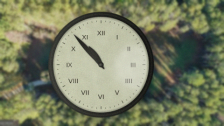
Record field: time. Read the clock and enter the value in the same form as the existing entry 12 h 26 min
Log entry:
10 h 53 min
